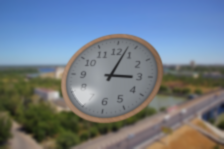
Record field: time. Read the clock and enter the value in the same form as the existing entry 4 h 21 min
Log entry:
3 h 03 min
